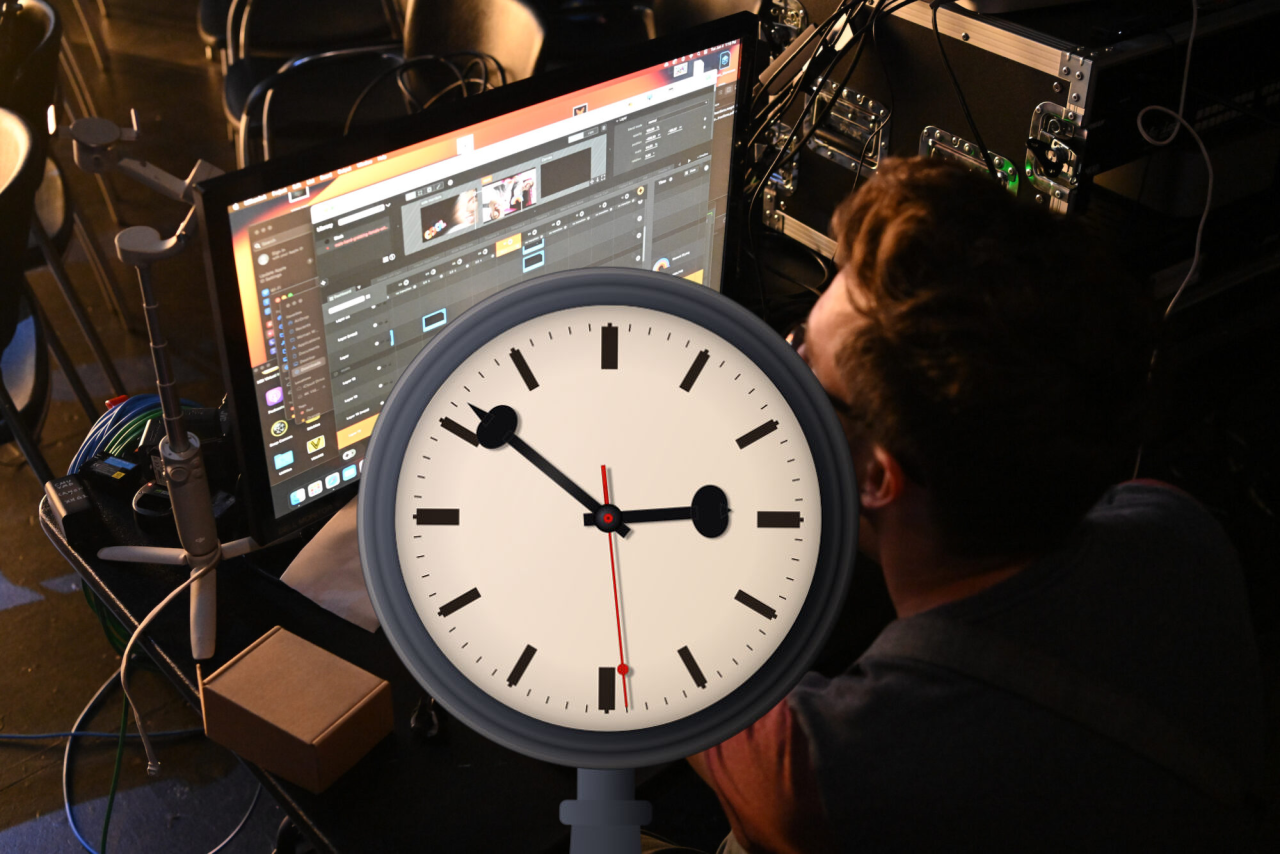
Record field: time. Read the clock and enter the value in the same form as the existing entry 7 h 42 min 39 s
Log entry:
2 h 51 min 29 s
